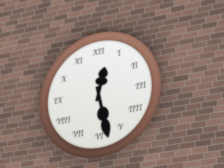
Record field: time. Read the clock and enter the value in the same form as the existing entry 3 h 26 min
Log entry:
12 h 28 min
